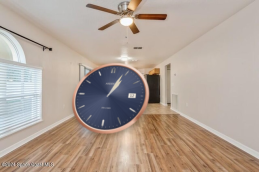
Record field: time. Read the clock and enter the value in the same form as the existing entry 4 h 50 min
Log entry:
1 h 04 min
